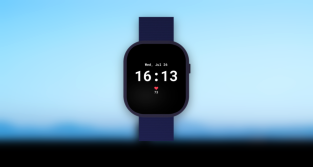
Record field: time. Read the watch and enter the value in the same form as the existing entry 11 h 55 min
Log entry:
16 h 13 min
